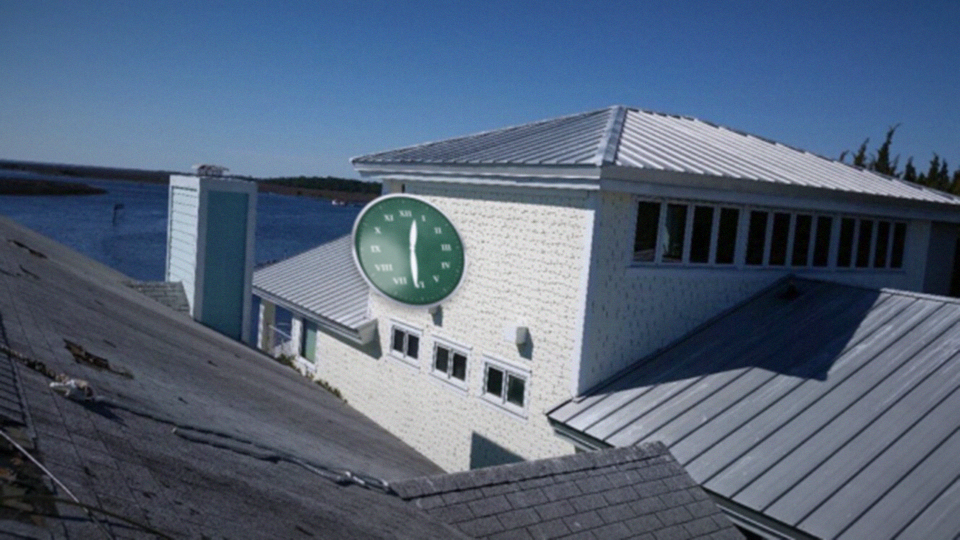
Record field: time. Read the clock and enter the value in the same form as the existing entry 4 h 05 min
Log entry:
12 h 31 min
